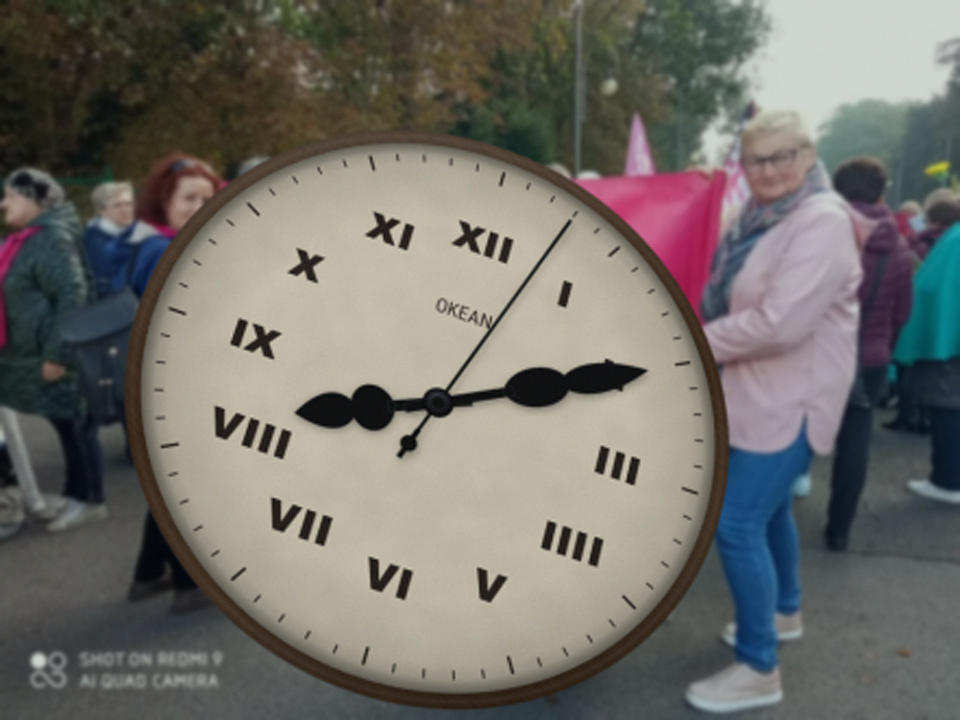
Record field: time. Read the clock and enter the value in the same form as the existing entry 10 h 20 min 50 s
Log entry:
8 h 10 min 03 s
